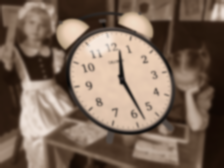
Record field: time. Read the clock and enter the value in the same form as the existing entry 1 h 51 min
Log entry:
12 h 28 min
